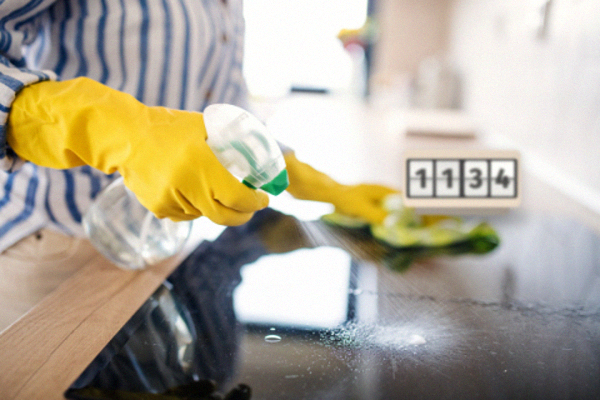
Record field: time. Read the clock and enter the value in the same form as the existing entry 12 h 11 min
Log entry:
11 h 34 min
